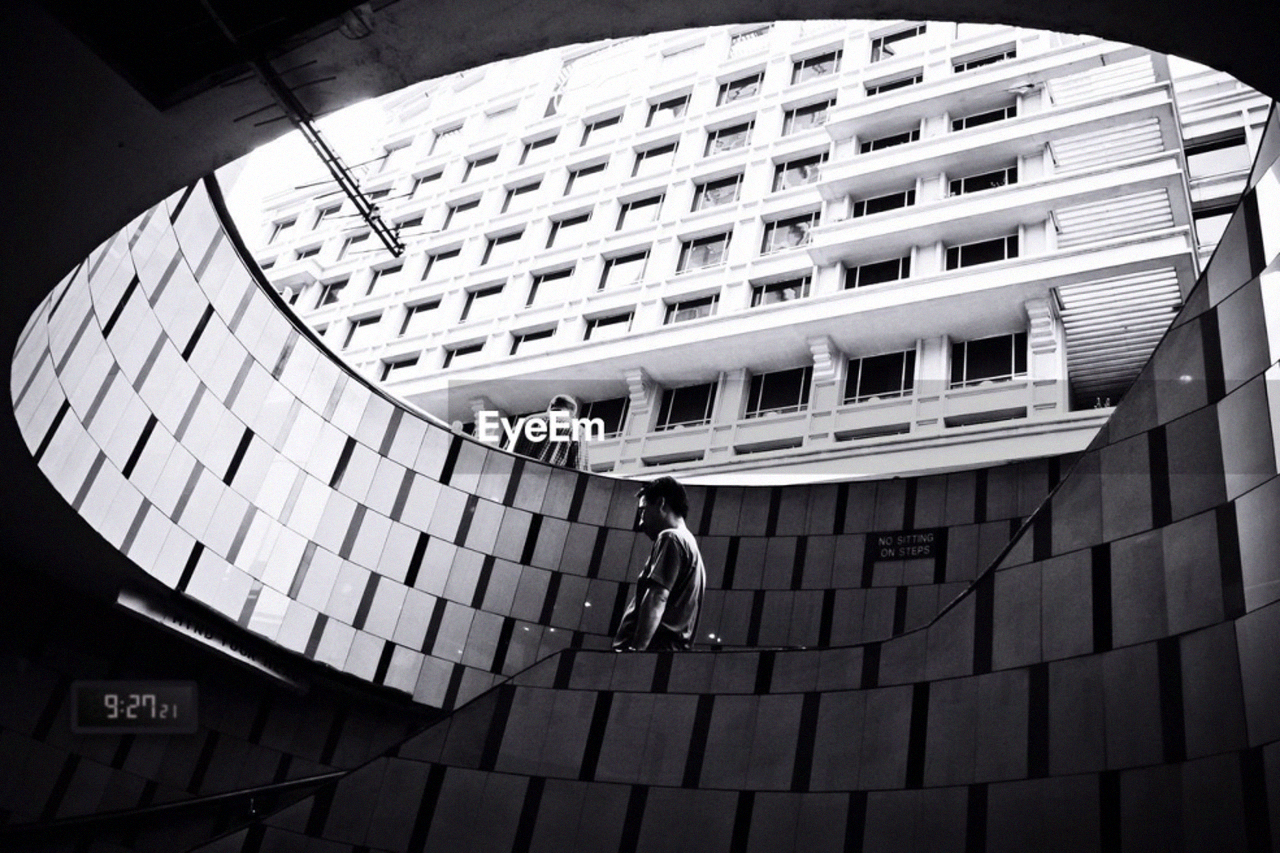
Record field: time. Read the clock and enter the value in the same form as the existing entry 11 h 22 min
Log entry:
9 h 27 min
